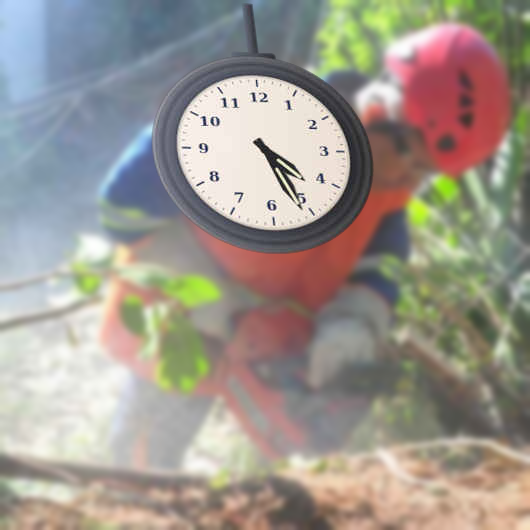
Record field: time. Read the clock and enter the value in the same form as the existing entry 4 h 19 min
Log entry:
4 h 26 min
